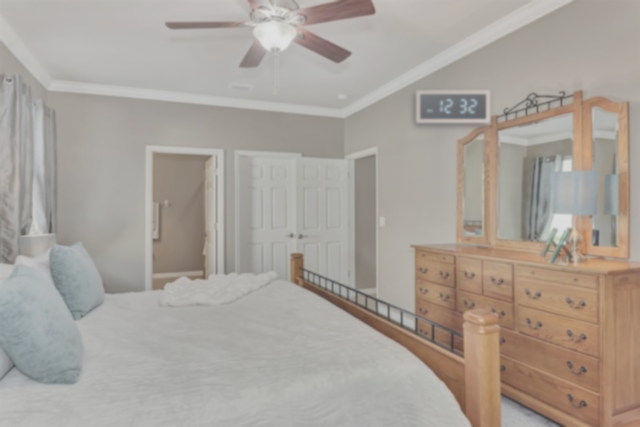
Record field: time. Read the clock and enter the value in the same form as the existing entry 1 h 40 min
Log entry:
12 h 32 min
